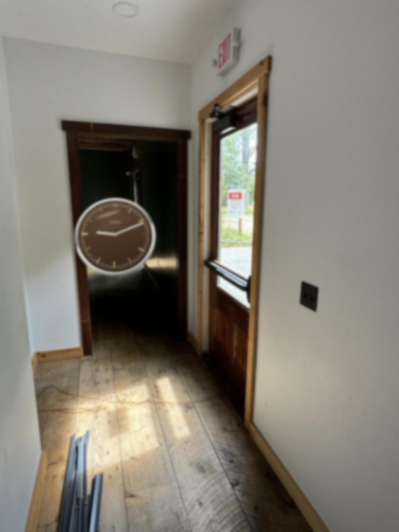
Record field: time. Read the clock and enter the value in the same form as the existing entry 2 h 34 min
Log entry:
9 h 11 min
